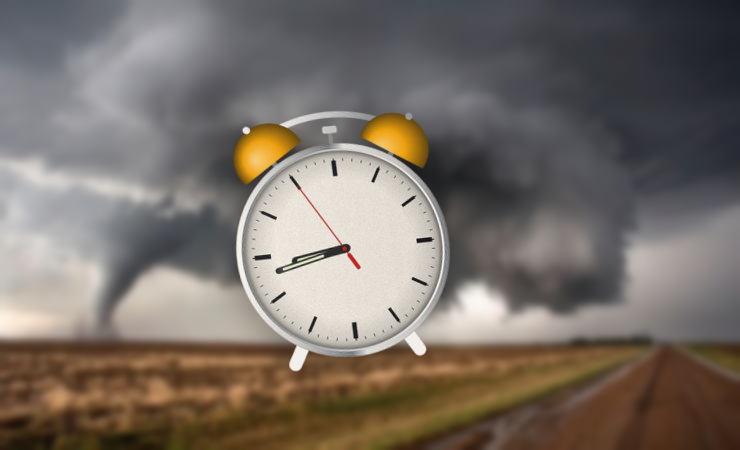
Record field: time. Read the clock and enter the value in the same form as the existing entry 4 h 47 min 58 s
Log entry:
8 h 42 min 55 s
